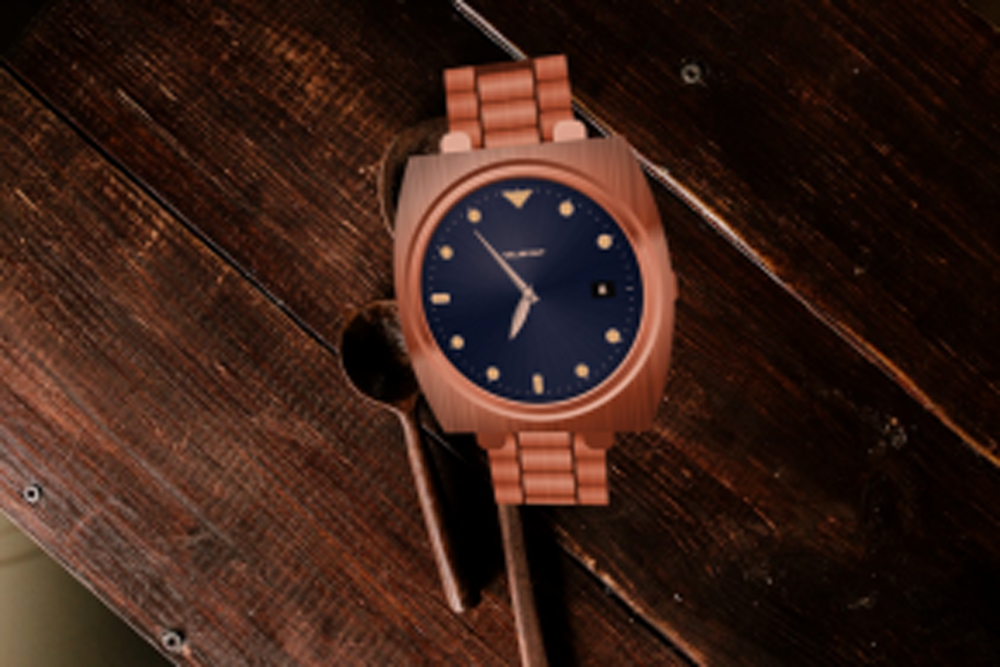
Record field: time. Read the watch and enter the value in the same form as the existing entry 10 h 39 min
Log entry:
6 h 54 min
